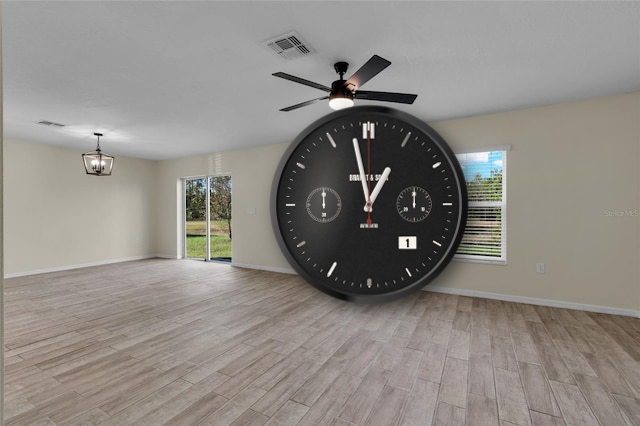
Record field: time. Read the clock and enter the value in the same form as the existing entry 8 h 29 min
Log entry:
12 h 58 min
